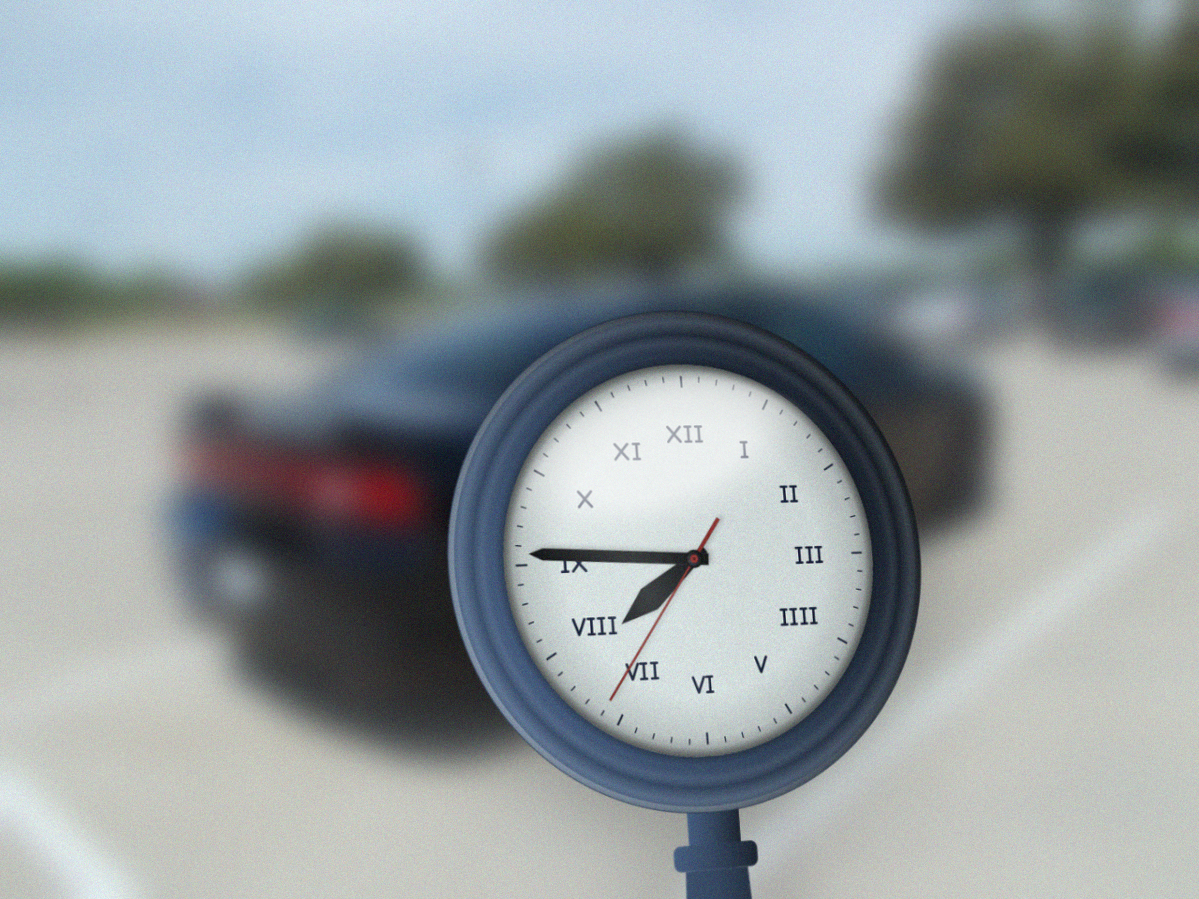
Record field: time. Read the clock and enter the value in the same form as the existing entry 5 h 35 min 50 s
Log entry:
7 h 45 min 36 s
